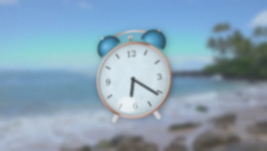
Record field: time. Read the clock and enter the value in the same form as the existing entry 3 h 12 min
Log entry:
6 h 21 min
